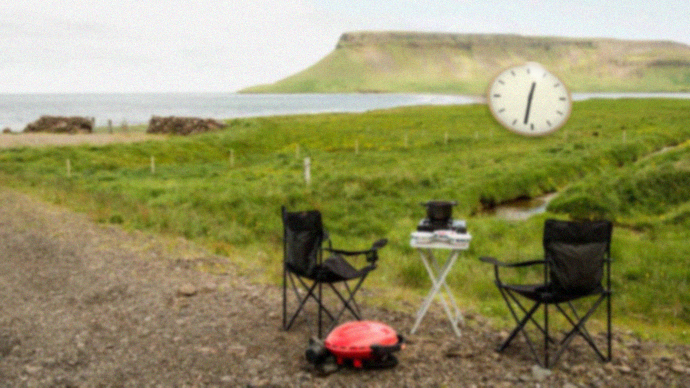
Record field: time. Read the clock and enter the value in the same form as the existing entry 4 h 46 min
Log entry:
12 h 32 min
